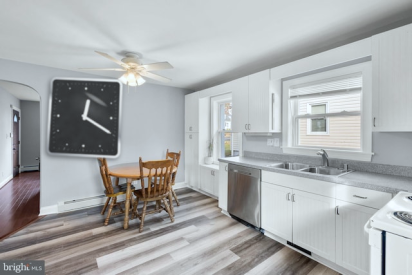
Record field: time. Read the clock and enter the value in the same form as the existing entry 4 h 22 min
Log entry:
12 h 20 min
